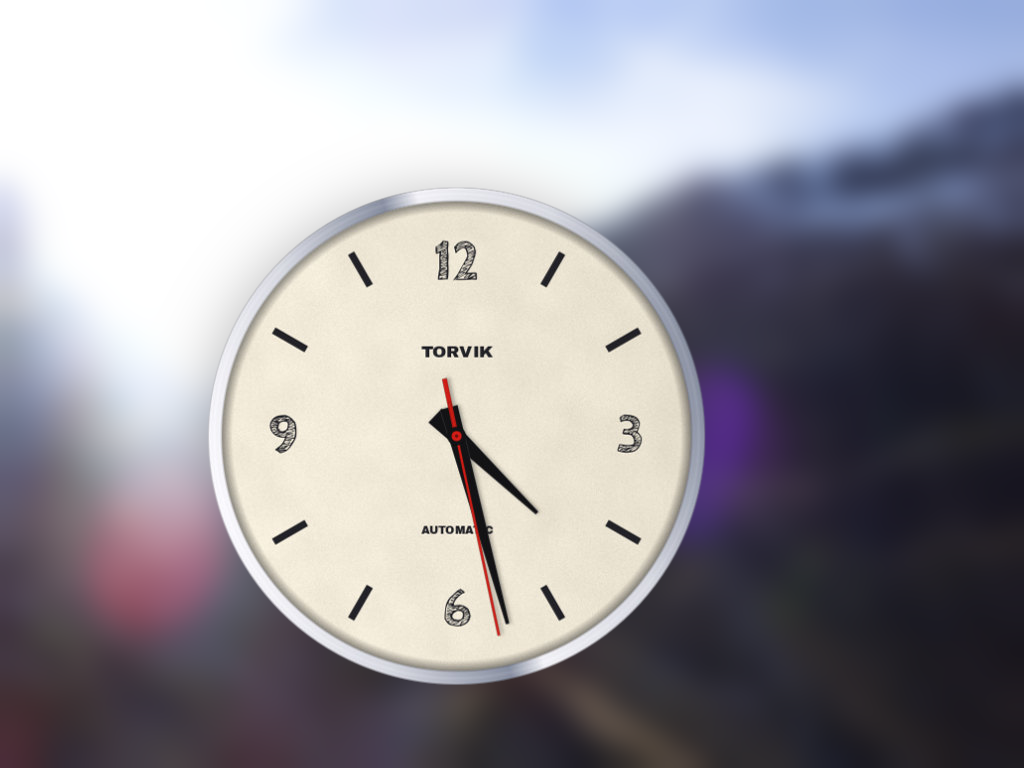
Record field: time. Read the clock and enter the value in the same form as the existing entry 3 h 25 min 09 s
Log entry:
4 h 27 min 28 s
